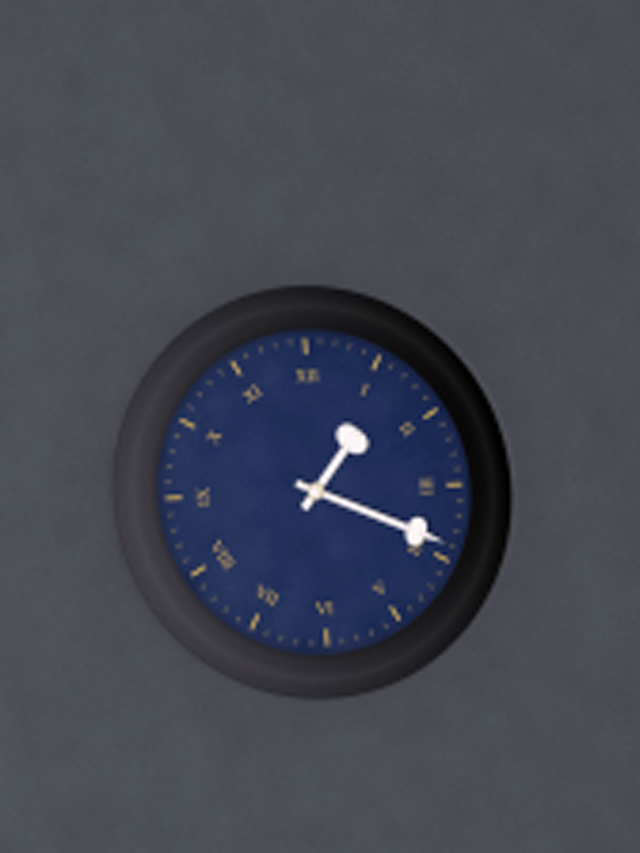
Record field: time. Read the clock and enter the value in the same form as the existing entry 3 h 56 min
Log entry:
1 h 19 min
